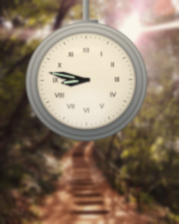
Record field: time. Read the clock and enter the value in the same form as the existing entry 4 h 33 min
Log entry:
8 h 47 min
